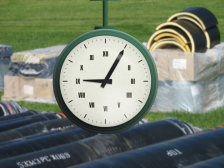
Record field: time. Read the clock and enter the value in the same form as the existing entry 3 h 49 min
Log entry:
9 h 05 min
